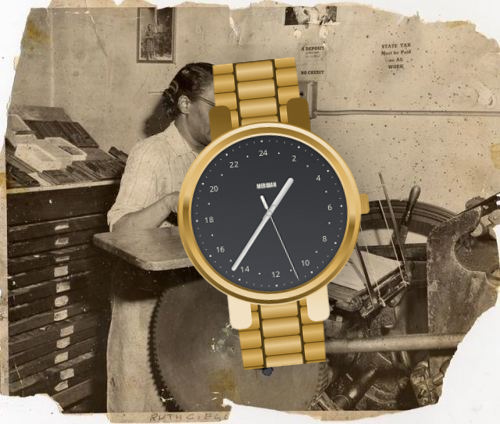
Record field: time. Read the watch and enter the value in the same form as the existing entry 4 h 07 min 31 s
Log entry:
2 h 36 min 27 s
